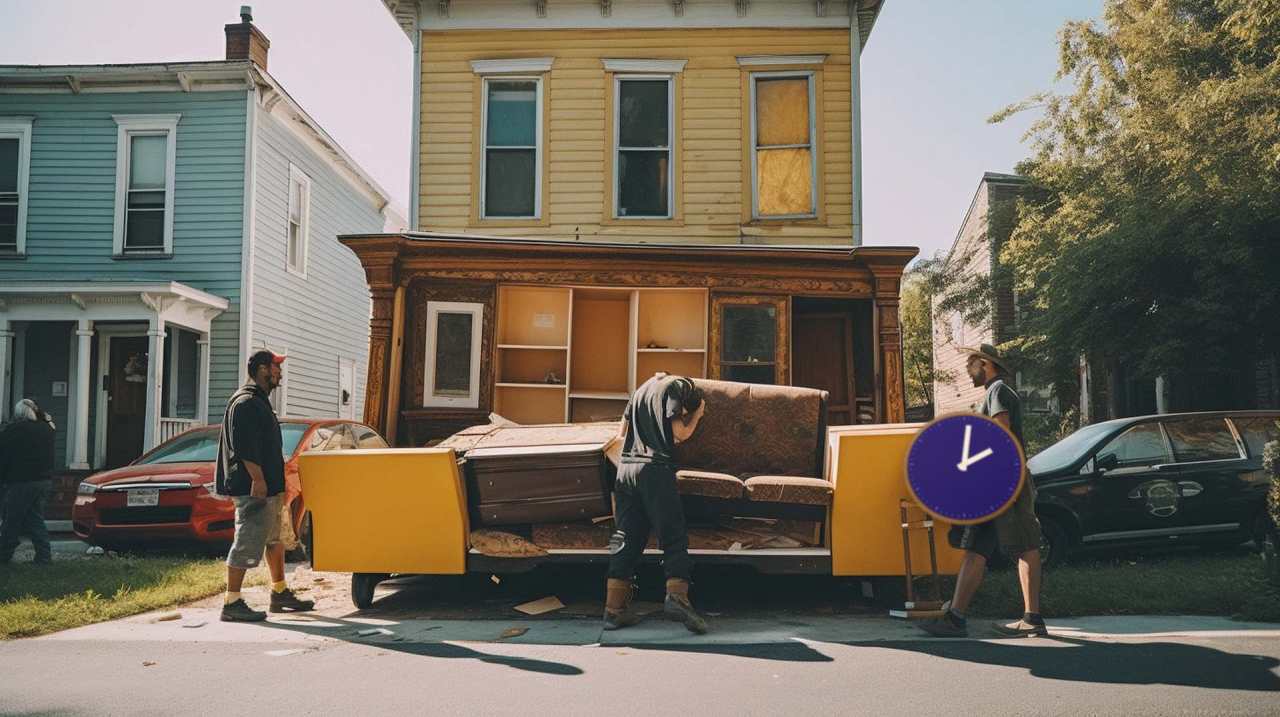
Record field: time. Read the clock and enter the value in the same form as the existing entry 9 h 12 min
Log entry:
2 h 01 min
